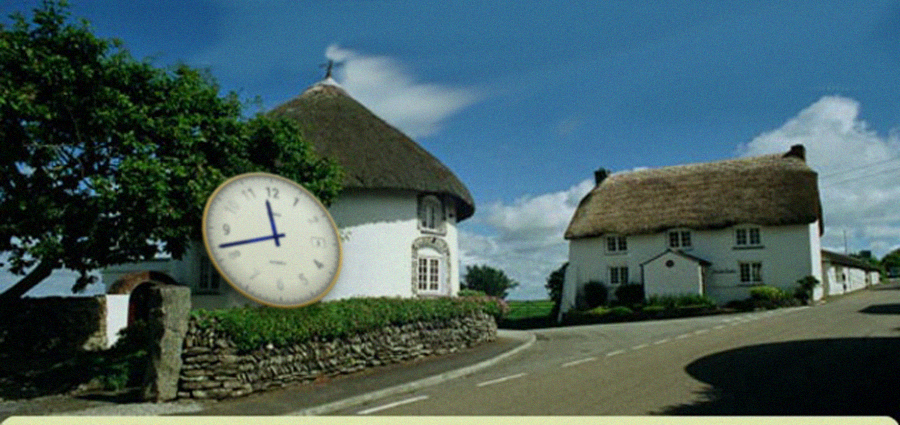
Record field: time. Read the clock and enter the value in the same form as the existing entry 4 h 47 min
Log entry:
11 h 42 min
